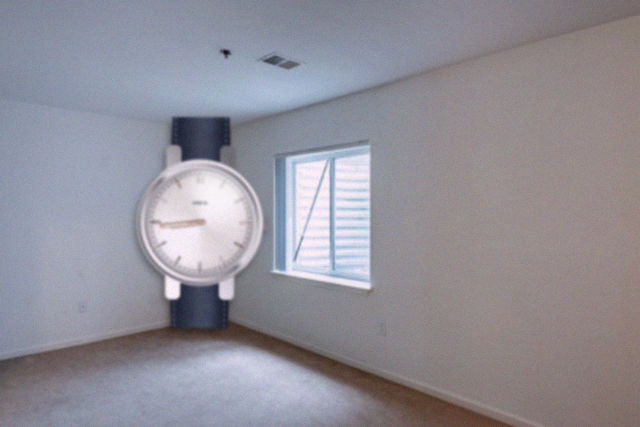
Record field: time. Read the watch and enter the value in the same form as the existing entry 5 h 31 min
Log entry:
8 h 44 min
